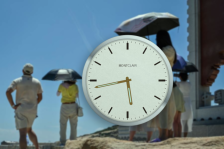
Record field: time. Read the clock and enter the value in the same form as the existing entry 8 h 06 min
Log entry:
5 h 43 min
